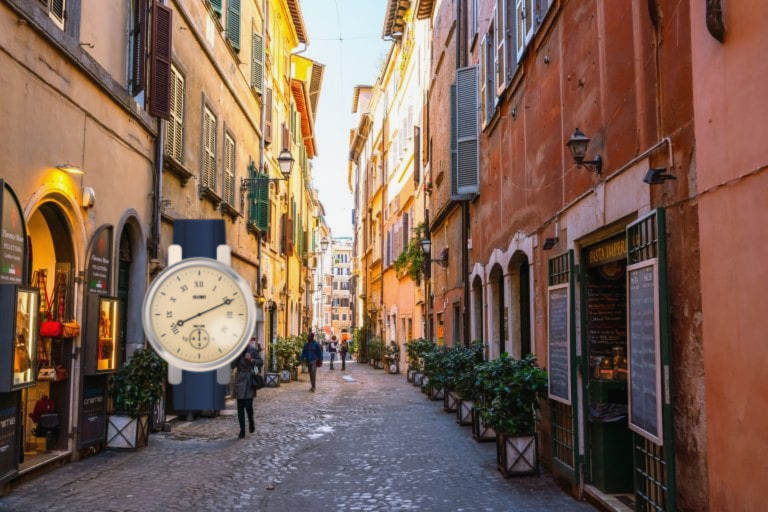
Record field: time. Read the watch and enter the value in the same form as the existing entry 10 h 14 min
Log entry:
8 h 11 min
